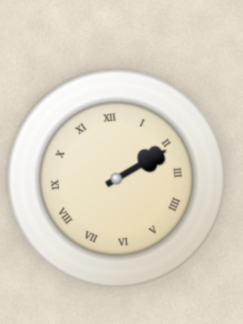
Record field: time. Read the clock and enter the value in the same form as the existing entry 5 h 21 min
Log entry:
2 h 11 min
